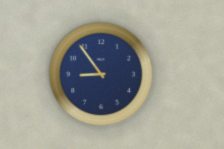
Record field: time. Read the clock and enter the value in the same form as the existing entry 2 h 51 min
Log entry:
8 h 54 min
